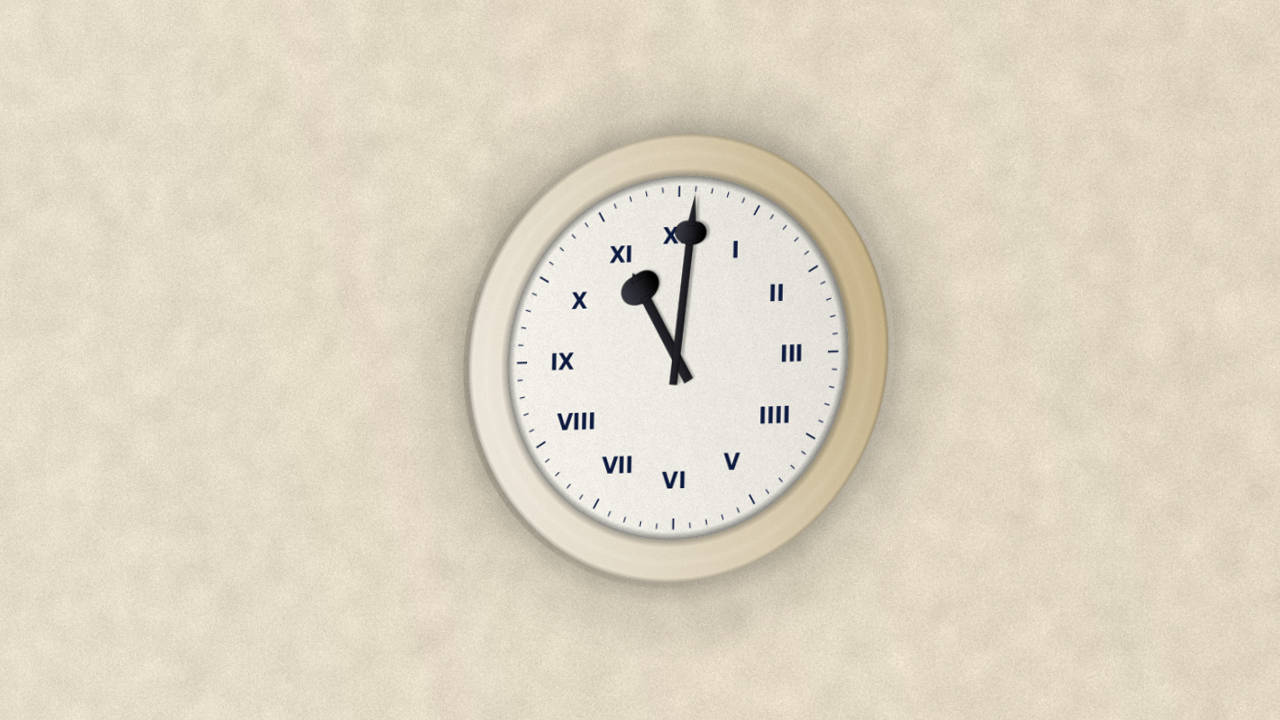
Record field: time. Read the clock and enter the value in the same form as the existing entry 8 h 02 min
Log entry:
11 h 01 min
